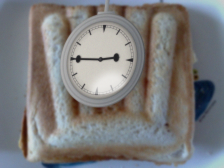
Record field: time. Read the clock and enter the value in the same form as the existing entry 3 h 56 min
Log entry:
2 h 45 min
